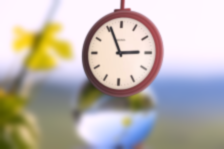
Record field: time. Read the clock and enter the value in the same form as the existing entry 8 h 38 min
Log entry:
2 h 56 min
